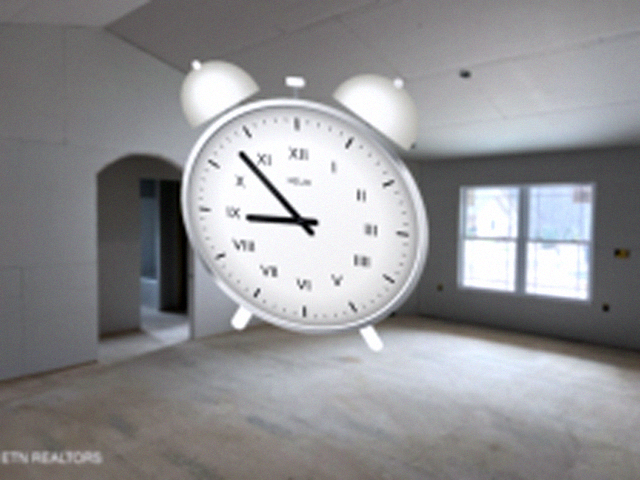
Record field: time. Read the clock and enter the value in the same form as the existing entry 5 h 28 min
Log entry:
8 h 53 min
